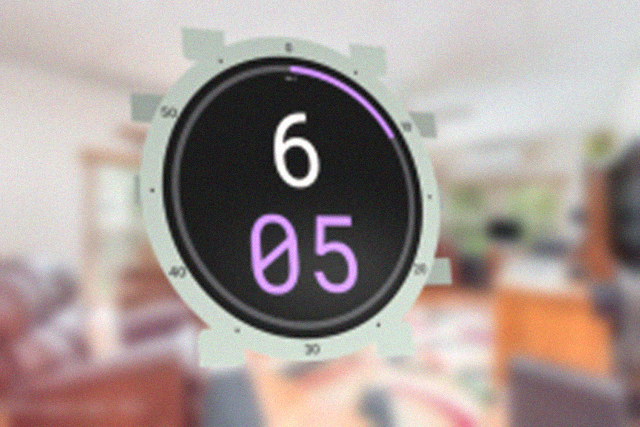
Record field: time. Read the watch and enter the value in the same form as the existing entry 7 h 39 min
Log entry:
6 h 05 min
